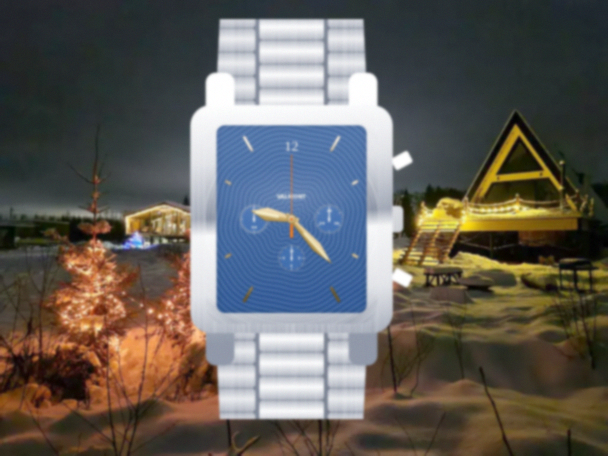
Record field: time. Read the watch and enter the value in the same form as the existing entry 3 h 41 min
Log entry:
9 h 23 min
